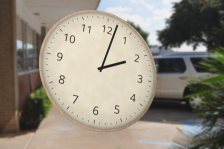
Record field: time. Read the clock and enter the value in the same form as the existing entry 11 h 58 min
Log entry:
2 h 02 min
